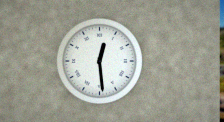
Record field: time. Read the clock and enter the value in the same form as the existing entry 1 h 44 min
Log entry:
12 h 29 min
